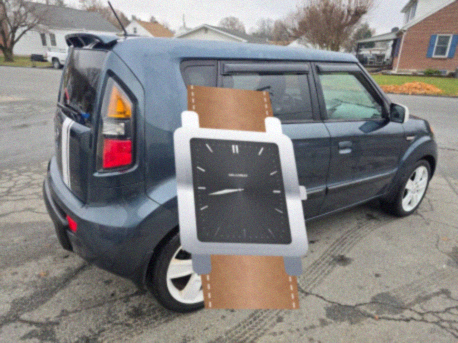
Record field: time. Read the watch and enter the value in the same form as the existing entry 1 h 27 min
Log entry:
8 h 43 min
